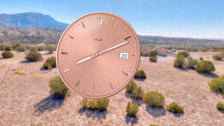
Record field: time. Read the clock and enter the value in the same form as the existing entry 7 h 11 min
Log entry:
8 h 11 min
